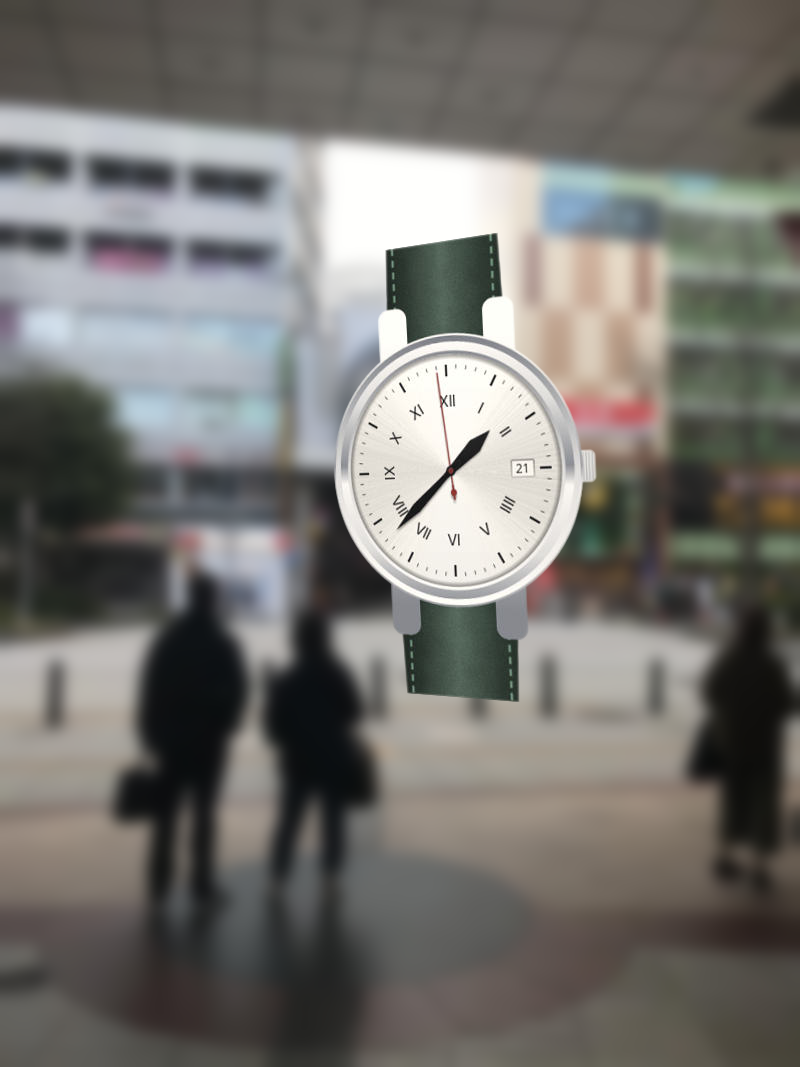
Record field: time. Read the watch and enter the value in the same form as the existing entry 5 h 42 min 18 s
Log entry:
1 h 37 min 59 s
